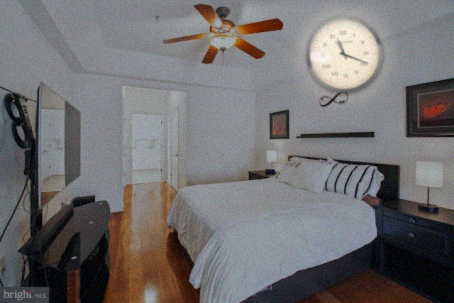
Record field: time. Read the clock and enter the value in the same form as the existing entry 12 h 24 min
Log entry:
11 h 19 min
